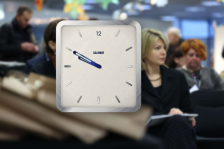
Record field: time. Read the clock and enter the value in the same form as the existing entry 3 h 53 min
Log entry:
9 h 50 min
